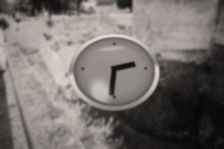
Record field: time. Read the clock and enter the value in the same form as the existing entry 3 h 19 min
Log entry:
2 h 31 min
